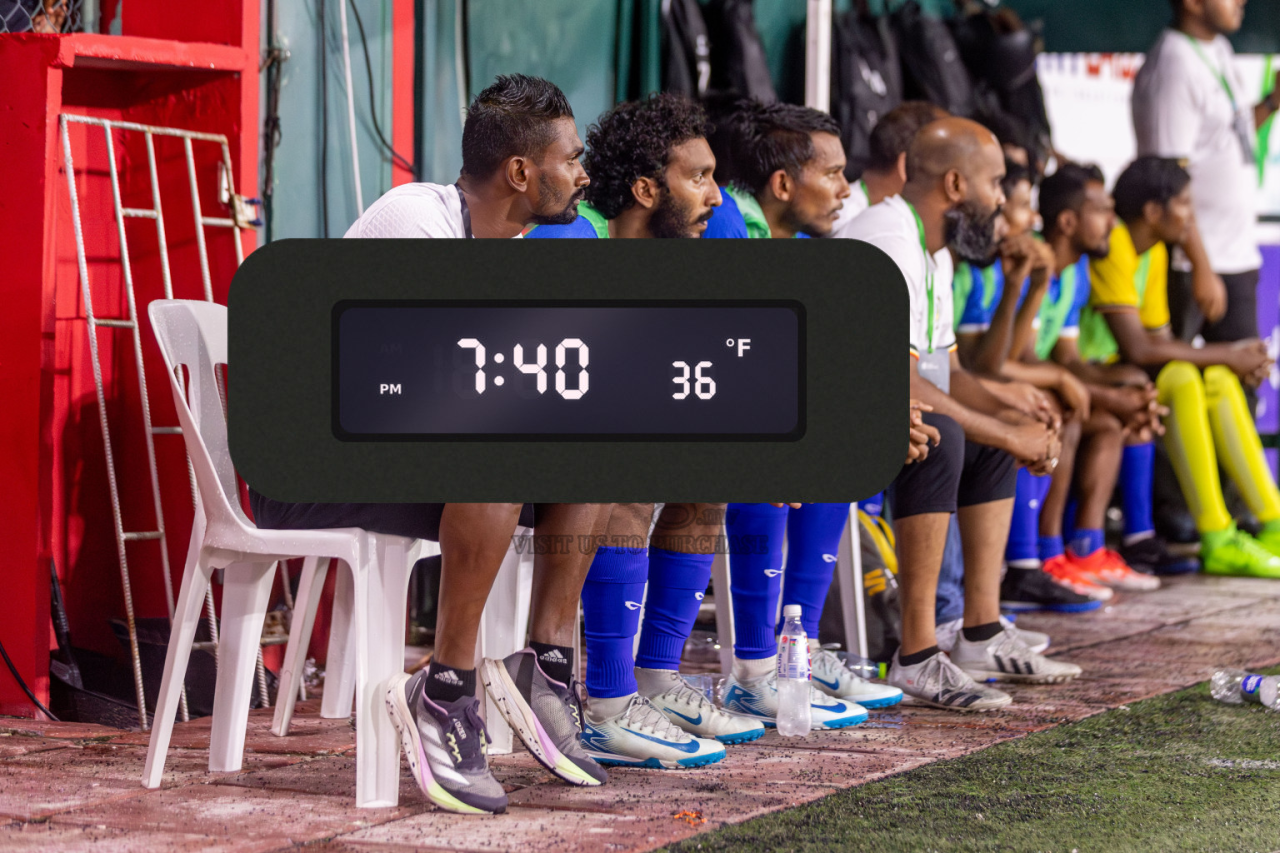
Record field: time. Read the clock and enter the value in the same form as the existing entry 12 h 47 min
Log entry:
7 h 40 min
